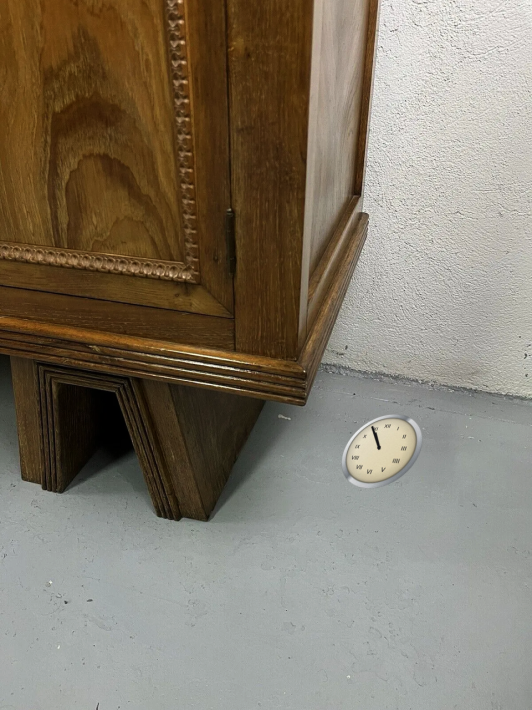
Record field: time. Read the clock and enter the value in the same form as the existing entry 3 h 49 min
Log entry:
10 h 54 min
